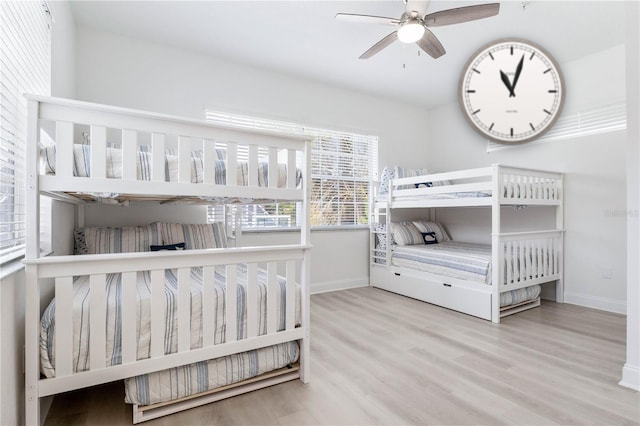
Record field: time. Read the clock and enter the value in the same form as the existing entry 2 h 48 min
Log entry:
11 h 03 min
